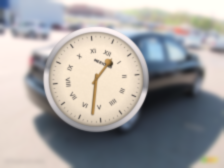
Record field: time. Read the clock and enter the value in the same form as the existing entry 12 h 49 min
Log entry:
12 h 27 min
